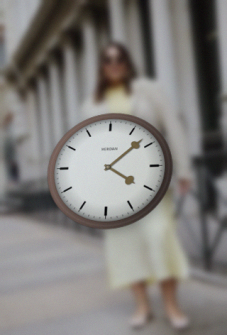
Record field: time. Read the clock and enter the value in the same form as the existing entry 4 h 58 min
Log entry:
4 h 08 min
